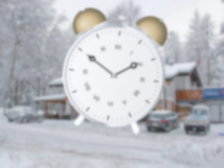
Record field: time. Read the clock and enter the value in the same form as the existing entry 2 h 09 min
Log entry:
1 h 50 min
